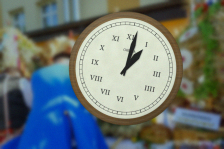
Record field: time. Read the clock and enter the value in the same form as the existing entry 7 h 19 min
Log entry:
1 h 01 min
